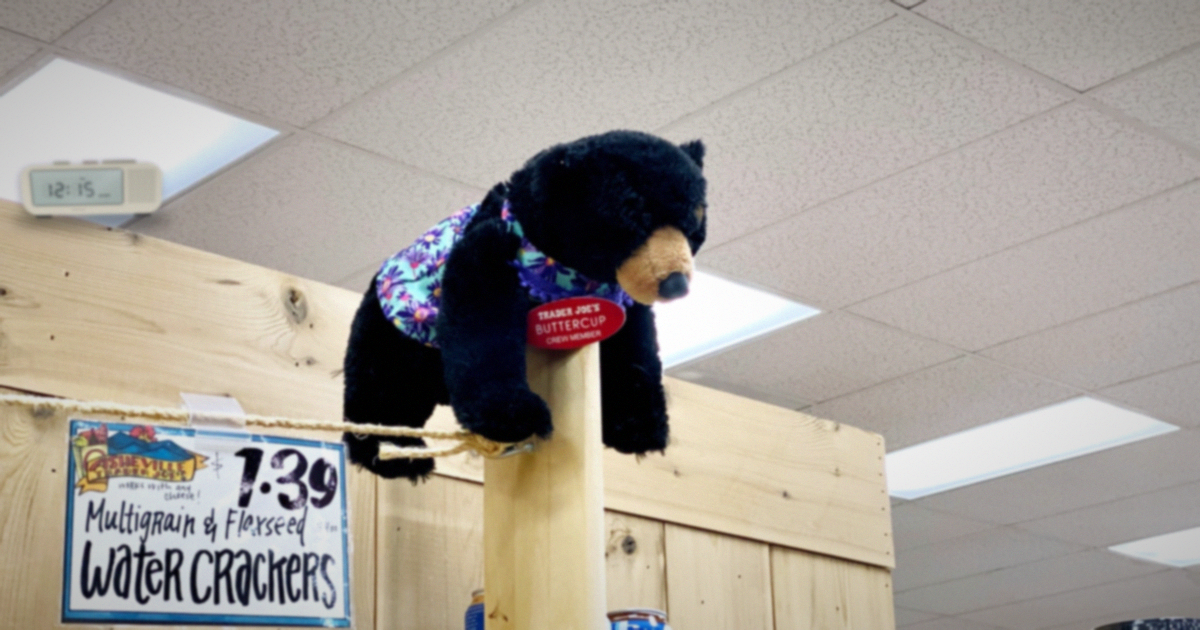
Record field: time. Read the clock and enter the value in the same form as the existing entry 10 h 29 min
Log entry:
12 h 15 min
